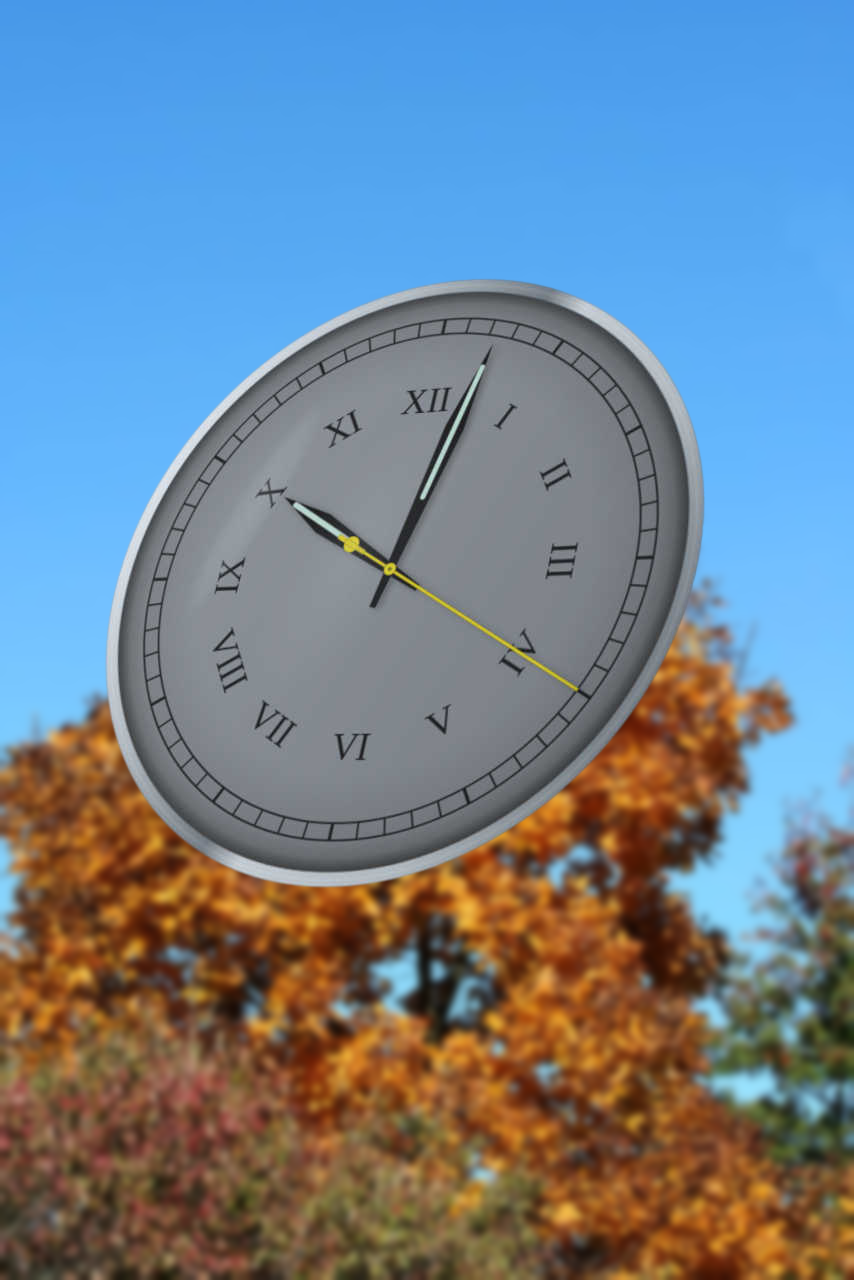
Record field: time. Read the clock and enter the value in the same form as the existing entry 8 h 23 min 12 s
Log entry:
10 h 02 min 20 s
